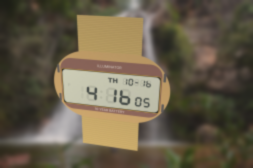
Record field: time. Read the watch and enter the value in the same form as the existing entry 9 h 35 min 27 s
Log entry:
4 h 16 min 05 s
